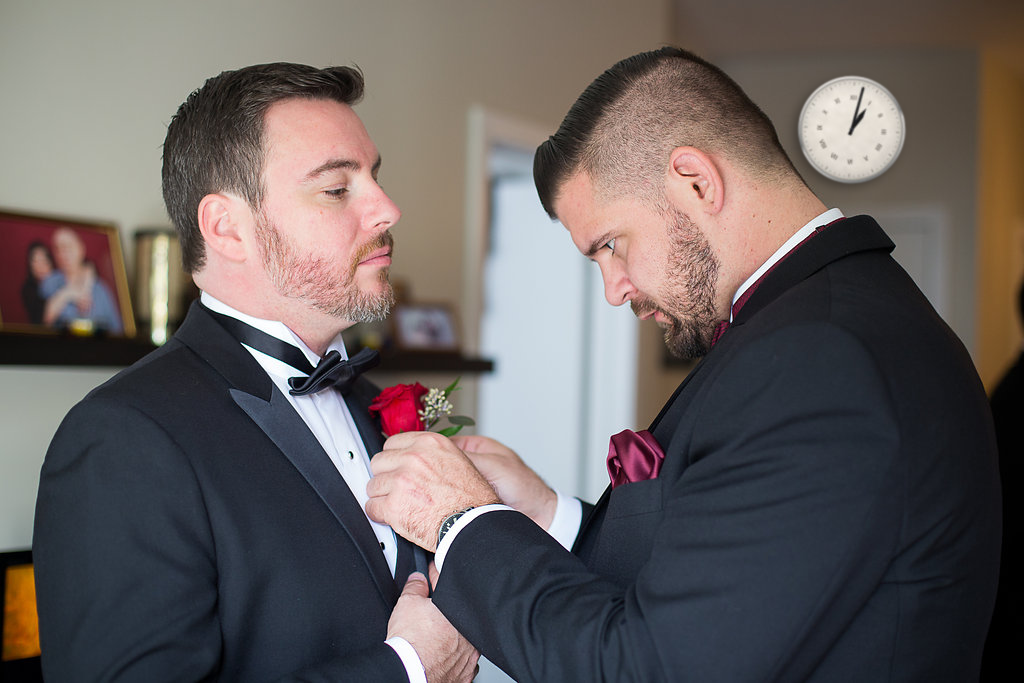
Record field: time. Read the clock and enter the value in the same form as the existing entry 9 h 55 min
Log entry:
1 h 02 min
